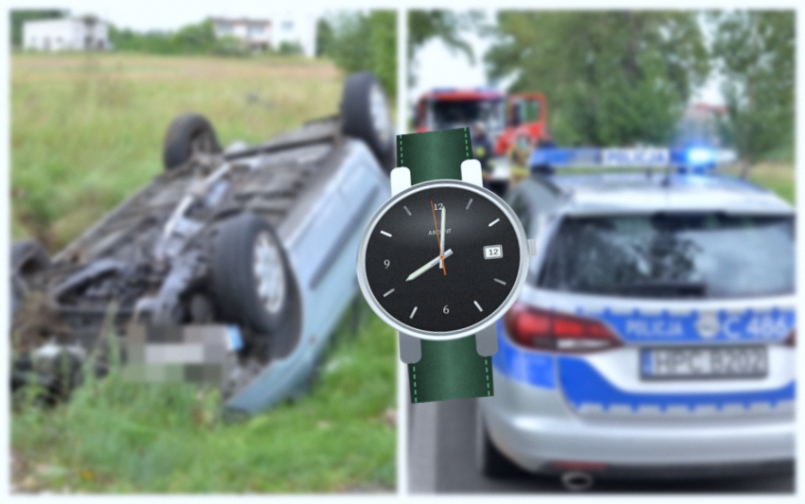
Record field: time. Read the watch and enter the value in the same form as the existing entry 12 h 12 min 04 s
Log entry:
8 h 00 min 59 s
